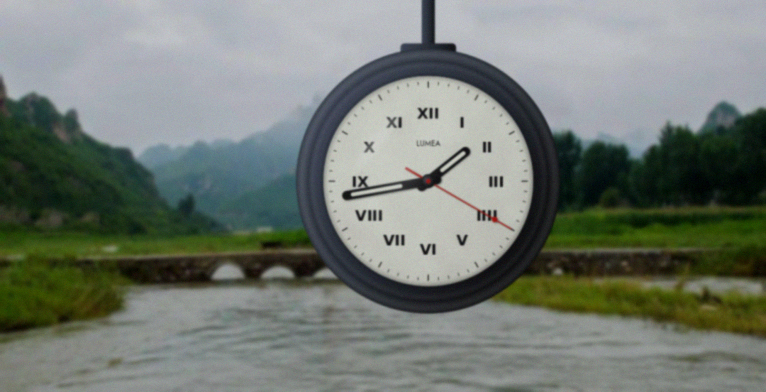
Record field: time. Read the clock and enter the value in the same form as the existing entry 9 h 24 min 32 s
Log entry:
1 h 43 min 20 s
